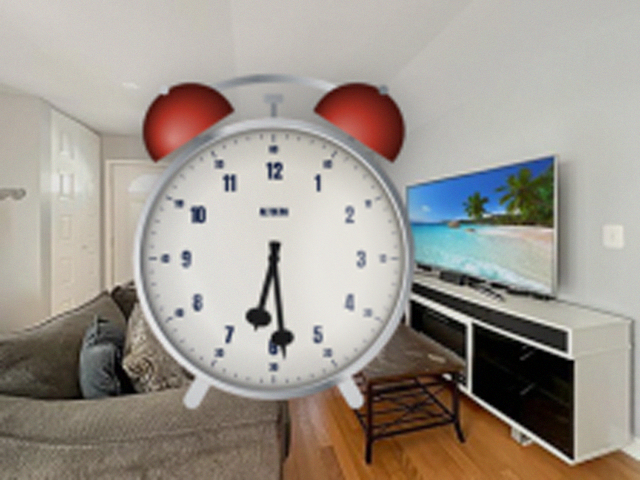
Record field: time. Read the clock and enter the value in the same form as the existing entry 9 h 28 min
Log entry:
6 h 29 min
